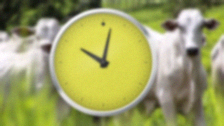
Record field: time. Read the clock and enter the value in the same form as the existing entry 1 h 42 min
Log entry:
10 h 02 min
